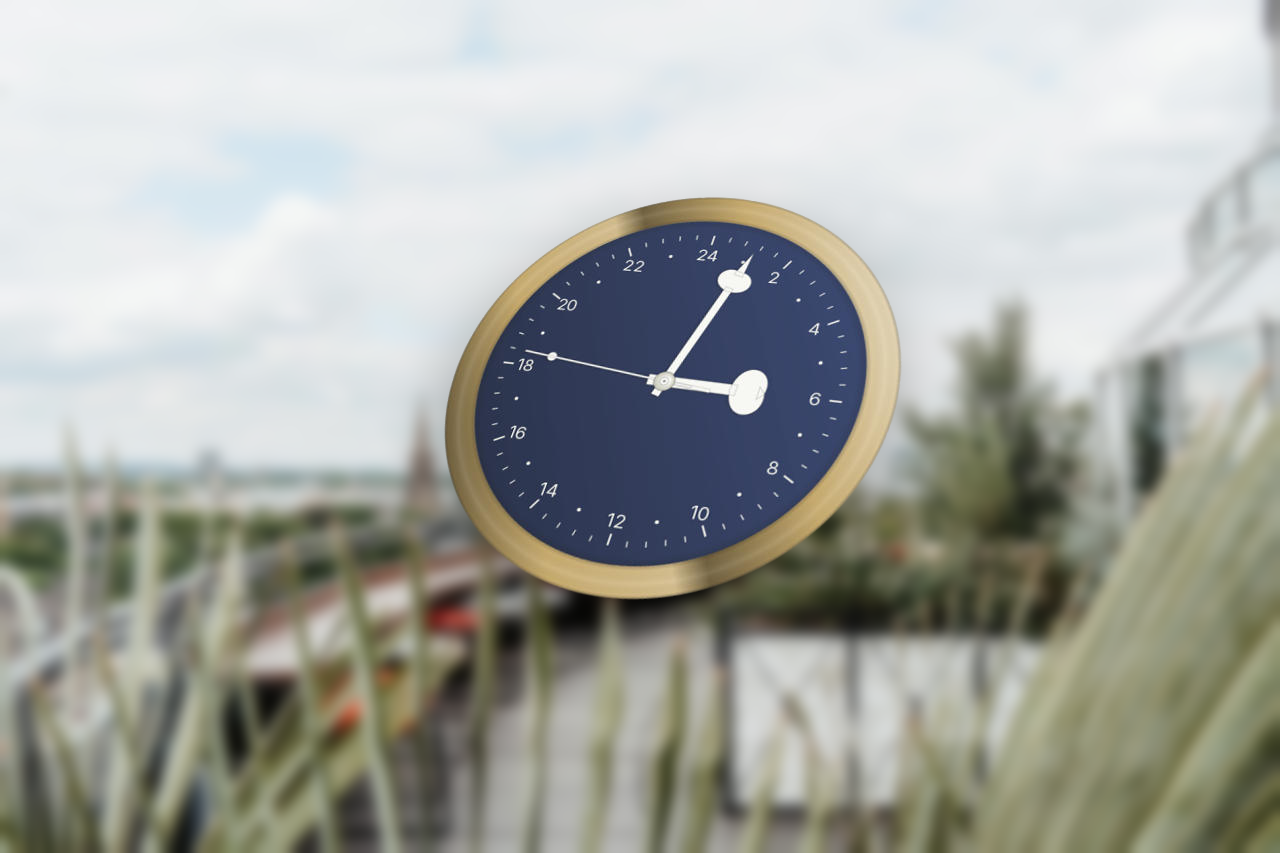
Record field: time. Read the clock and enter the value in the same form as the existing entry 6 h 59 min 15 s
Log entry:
6 h 02 min 46 s
